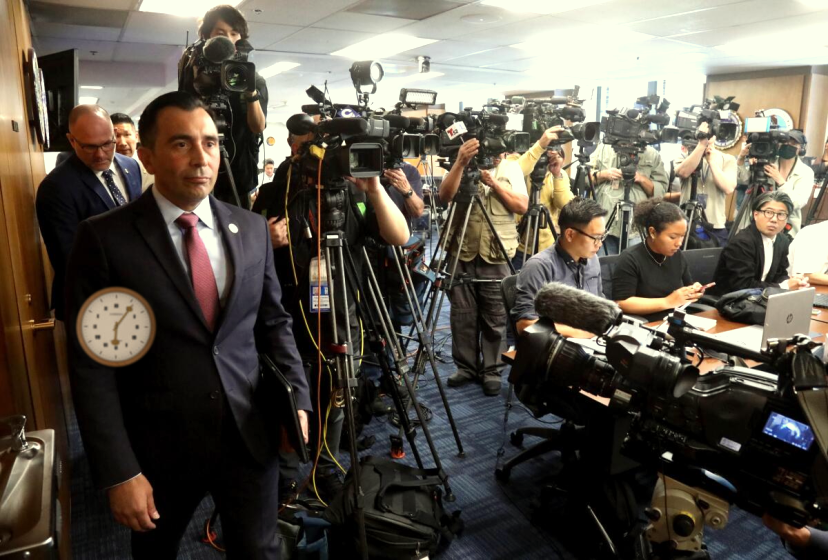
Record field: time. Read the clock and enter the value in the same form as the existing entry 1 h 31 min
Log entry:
6 h 06 min
